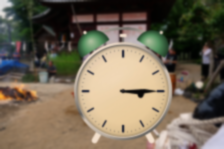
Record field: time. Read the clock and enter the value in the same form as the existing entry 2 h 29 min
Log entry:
3 h 15 min
